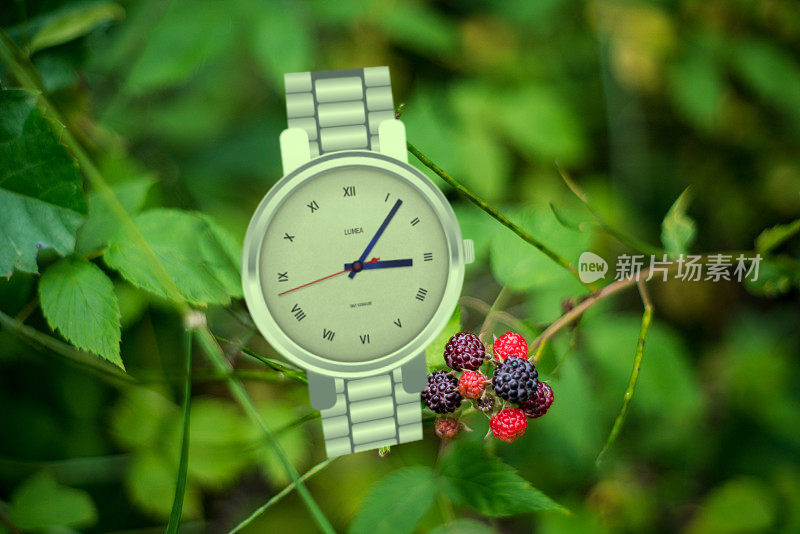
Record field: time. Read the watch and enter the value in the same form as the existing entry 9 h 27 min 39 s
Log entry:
3 h 06 min 43 s
